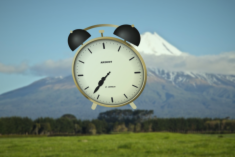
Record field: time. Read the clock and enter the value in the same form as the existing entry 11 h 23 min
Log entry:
7 h 37 min
